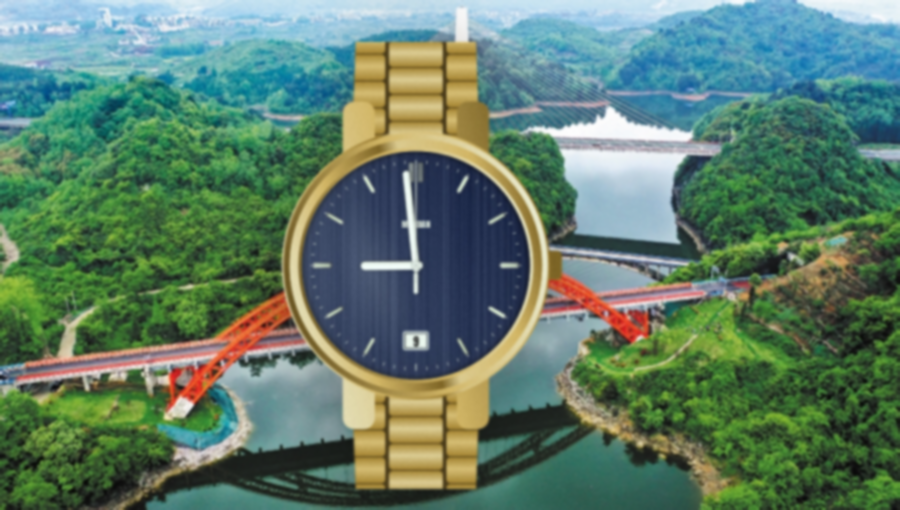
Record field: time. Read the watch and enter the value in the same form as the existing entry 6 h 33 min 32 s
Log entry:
8 h 59 min 00 s
